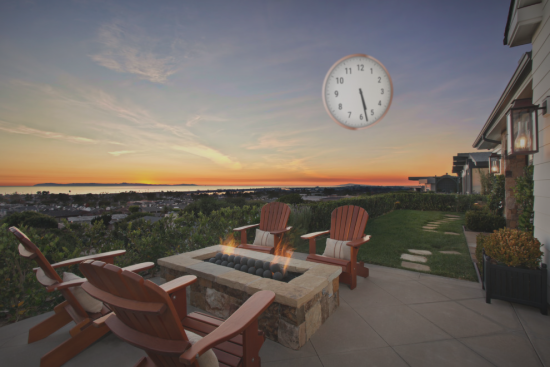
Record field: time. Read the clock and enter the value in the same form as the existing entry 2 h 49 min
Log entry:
5 h 28 min
